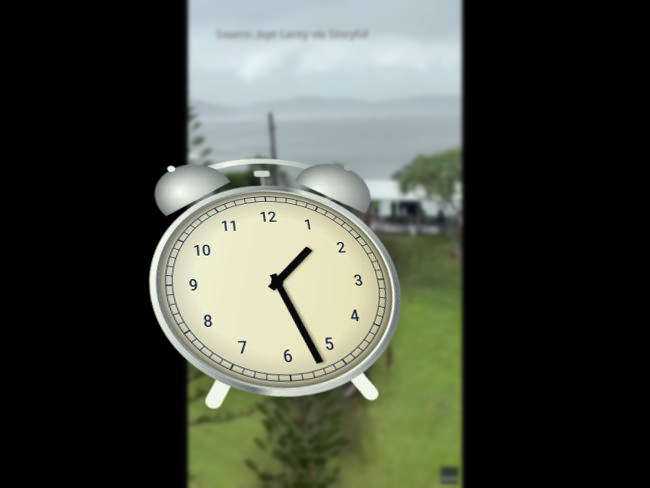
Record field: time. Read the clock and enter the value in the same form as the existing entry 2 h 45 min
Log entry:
1 h 27 min
